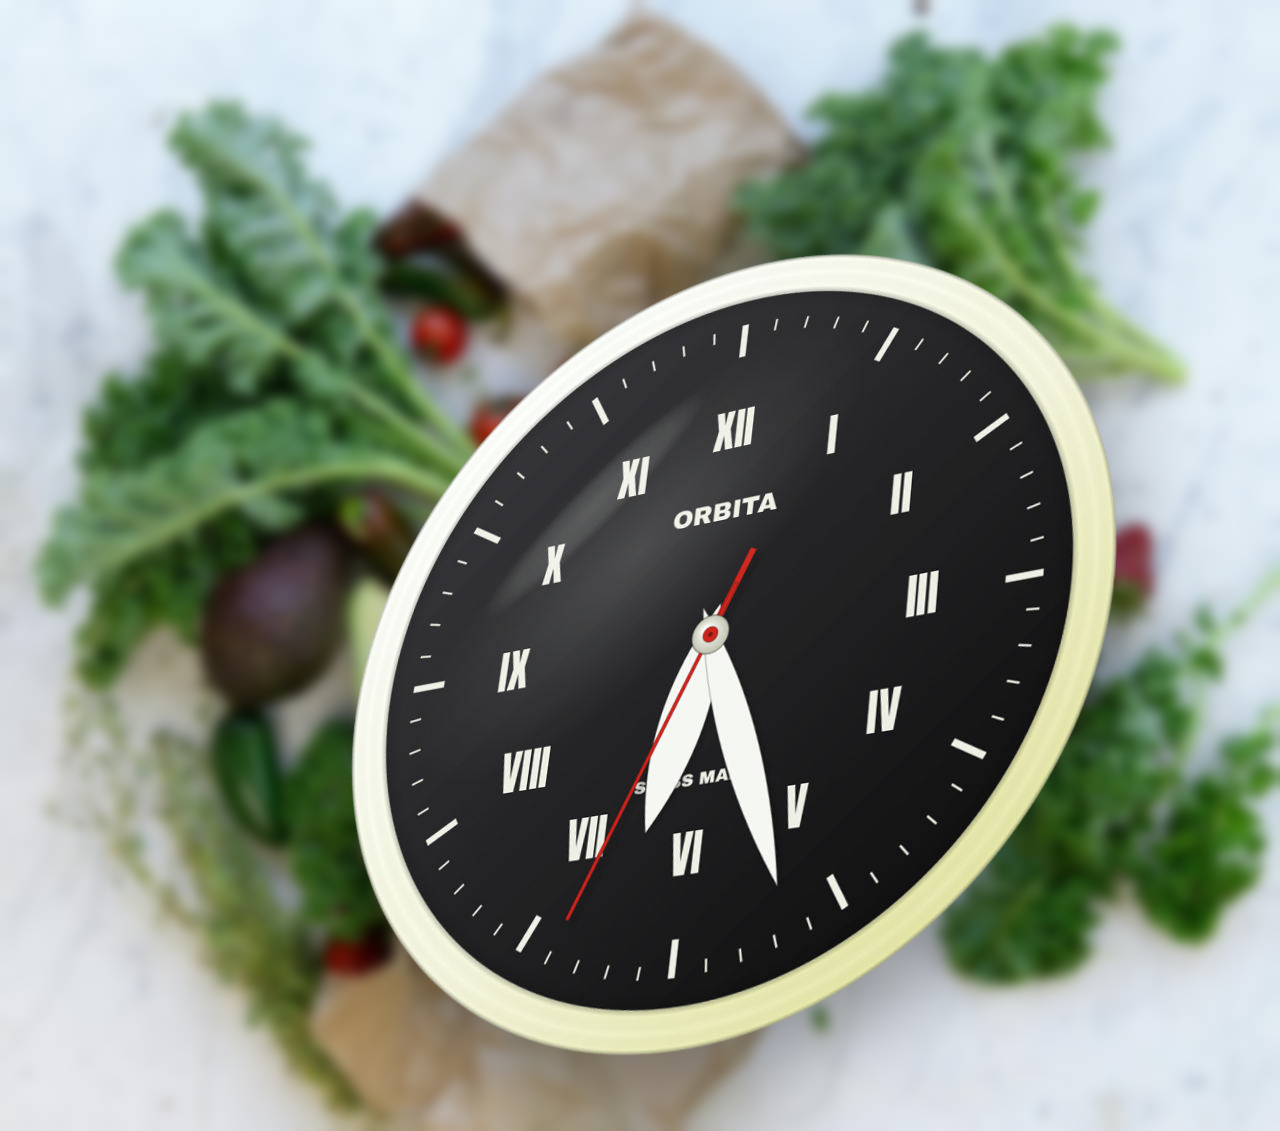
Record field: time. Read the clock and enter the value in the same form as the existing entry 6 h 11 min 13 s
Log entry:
6 h 26 min 34 s
